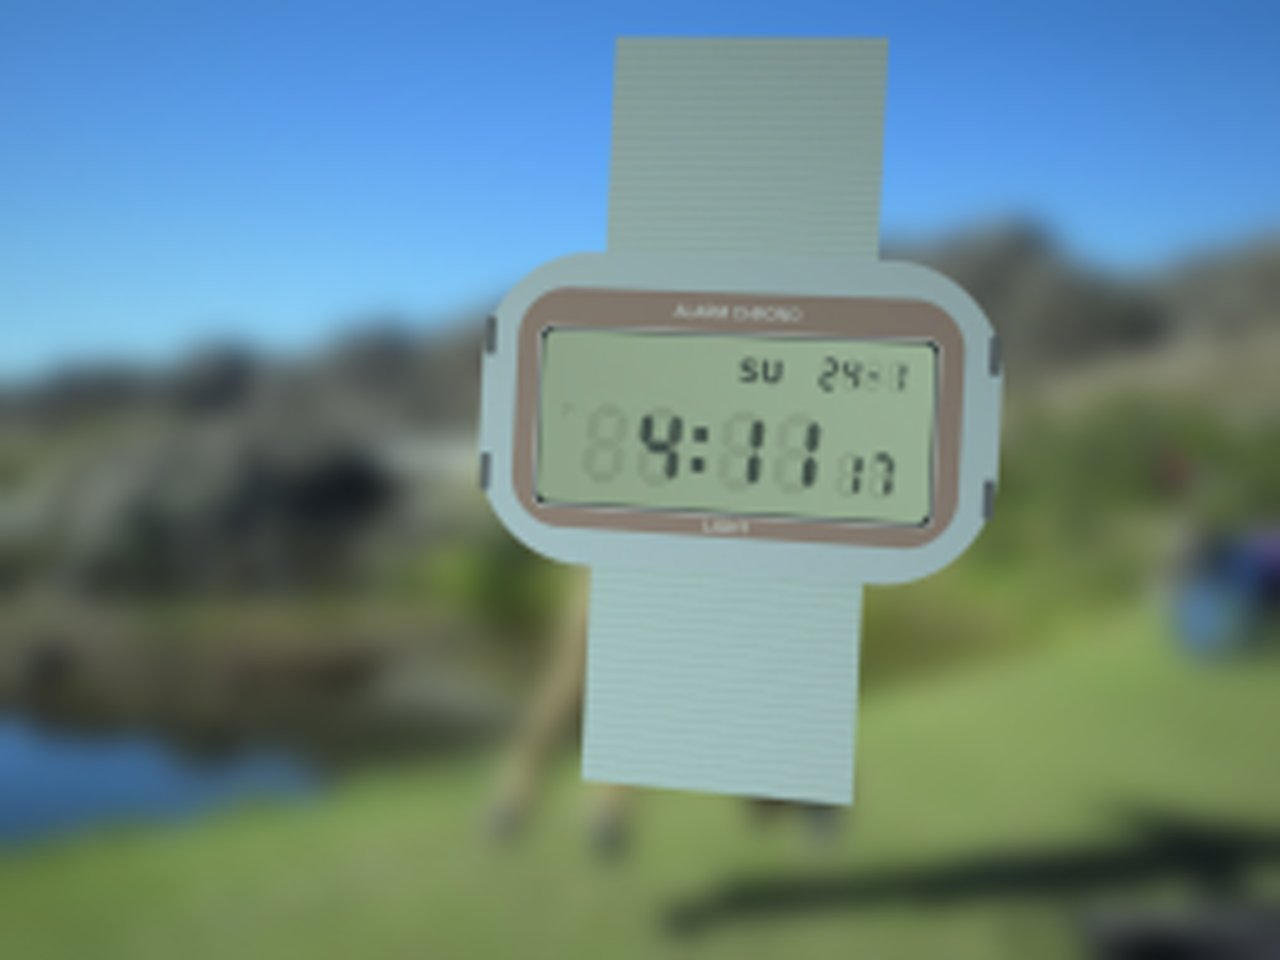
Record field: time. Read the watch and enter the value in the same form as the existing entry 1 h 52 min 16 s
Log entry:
4 h 11 min 17 s
